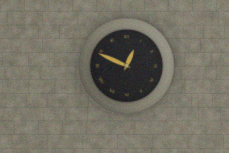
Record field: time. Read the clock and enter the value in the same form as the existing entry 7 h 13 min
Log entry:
12 h 49 min
